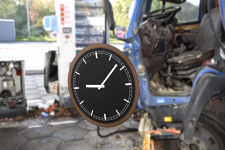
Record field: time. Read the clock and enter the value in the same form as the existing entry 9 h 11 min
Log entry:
9 h 08 min
